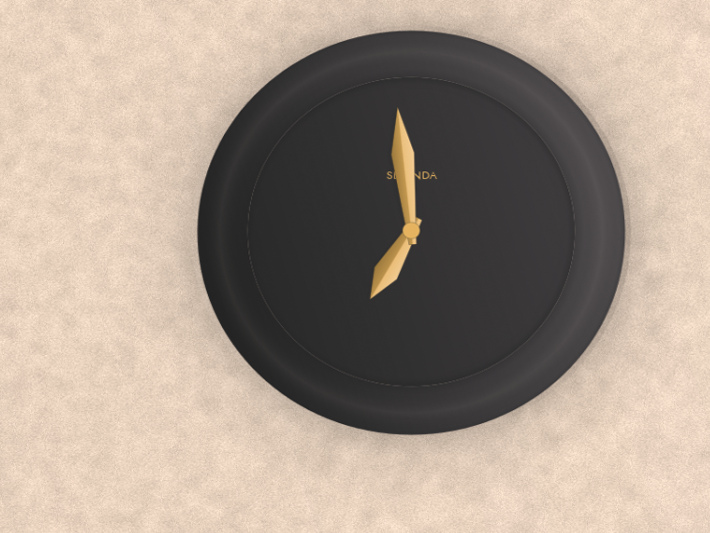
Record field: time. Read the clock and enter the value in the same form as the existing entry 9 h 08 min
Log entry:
6 h 59 min
